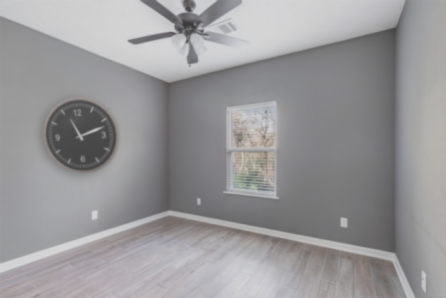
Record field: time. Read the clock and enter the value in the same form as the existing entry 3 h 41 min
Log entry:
11 h 12 min
